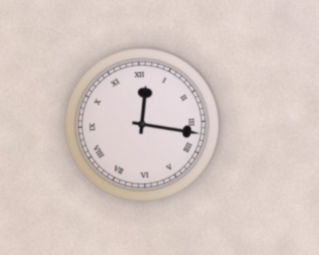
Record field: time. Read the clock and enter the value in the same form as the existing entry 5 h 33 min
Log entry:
12 h 17 min
